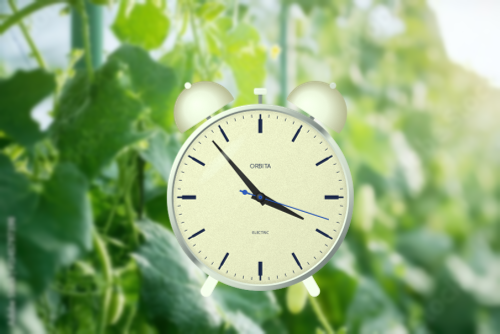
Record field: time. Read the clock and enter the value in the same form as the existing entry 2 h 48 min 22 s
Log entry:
3 h 53 min 18 s
